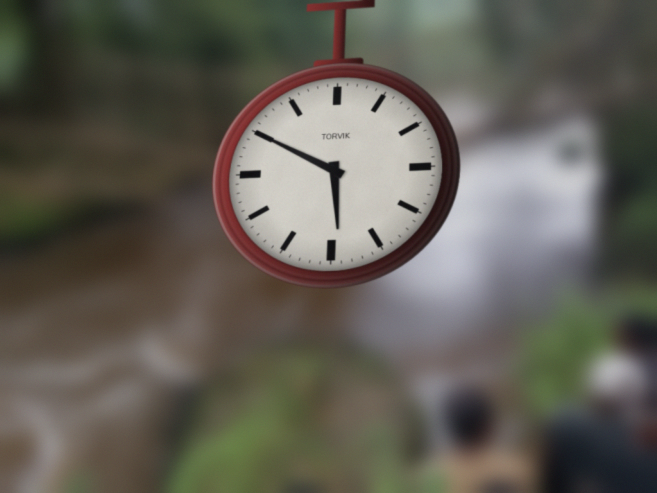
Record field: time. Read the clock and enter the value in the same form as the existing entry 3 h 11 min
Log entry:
5 h 50 min
